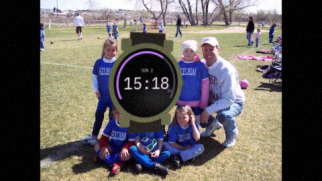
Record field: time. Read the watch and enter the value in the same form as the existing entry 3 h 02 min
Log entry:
15 h 18 min
